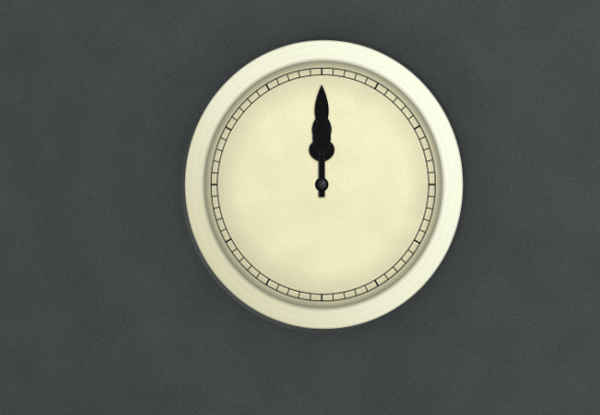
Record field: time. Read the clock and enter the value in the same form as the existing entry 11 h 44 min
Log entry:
12 h 00 min
